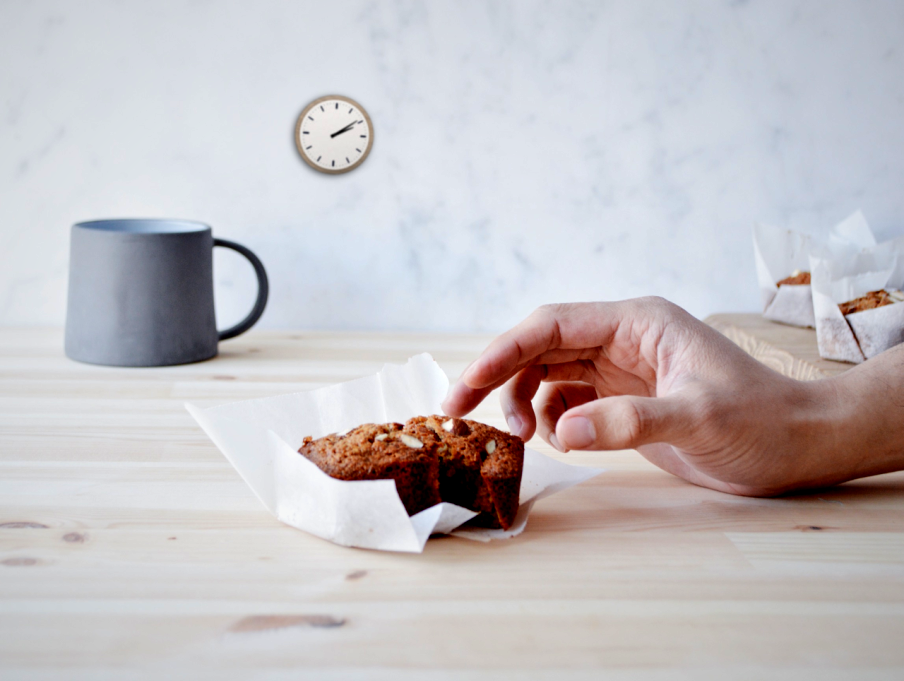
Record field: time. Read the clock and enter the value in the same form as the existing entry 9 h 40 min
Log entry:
2 h 09 min
